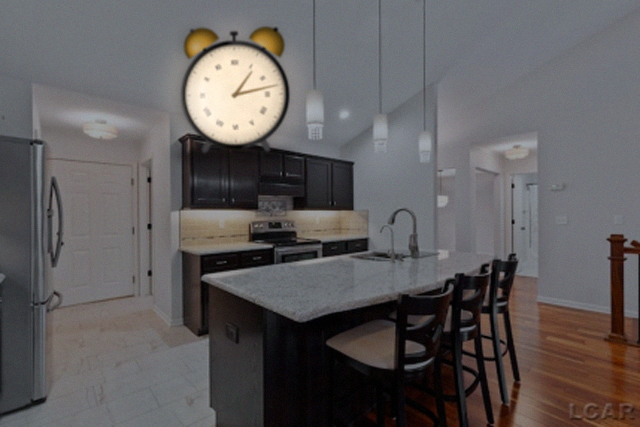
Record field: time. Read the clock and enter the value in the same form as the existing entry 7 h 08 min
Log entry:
1 h 13 min
